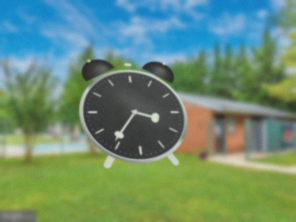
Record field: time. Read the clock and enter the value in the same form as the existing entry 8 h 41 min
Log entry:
3 h 36 min
